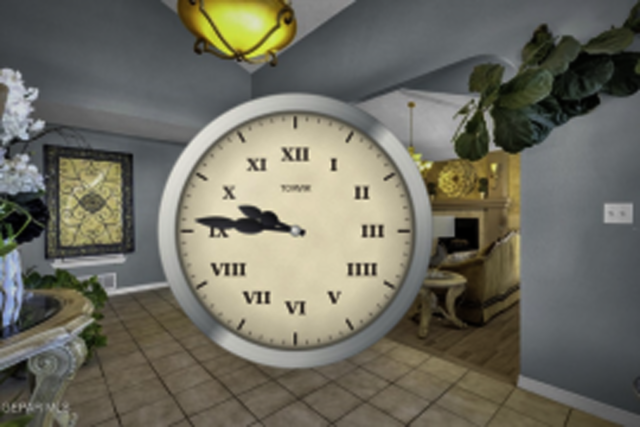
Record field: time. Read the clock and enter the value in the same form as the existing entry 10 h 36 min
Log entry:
9 h 46 min
